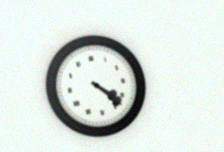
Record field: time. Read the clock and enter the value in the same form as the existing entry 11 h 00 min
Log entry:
4 h 23 min
